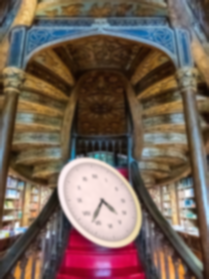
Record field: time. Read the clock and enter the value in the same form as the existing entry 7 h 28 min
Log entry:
4 h 37 min
